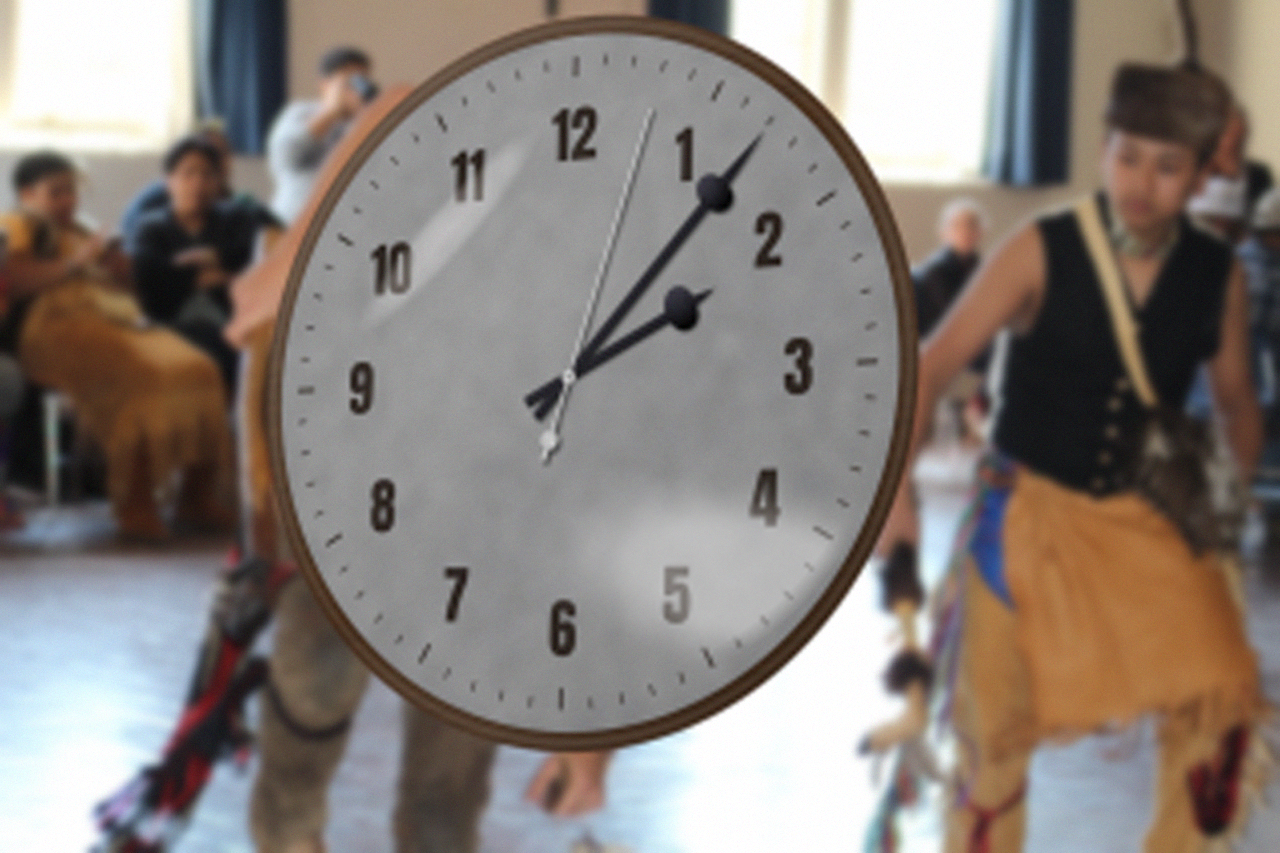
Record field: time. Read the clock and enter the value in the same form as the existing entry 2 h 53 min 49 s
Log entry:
2 h 07 min 03 s
